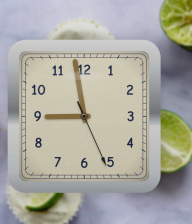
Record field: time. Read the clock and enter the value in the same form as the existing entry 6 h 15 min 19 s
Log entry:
8 h 58 min 26 s
